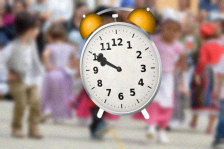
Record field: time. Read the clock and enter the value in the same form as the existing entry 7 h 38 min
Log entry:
9 h 50 min
